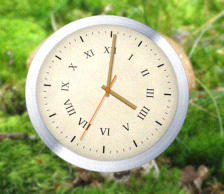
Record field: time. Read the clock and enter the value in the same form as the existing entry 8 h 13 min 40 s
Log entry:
4 h 00 min 34 s
